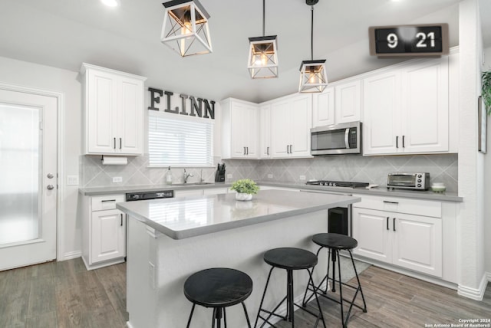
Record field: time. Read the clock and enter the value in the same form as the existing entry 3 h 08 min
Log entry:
9 h 21 min
